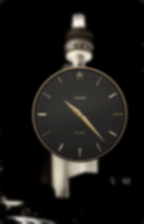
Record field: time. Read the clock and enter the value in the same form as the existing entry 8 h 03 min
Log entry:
10 h 23 min
